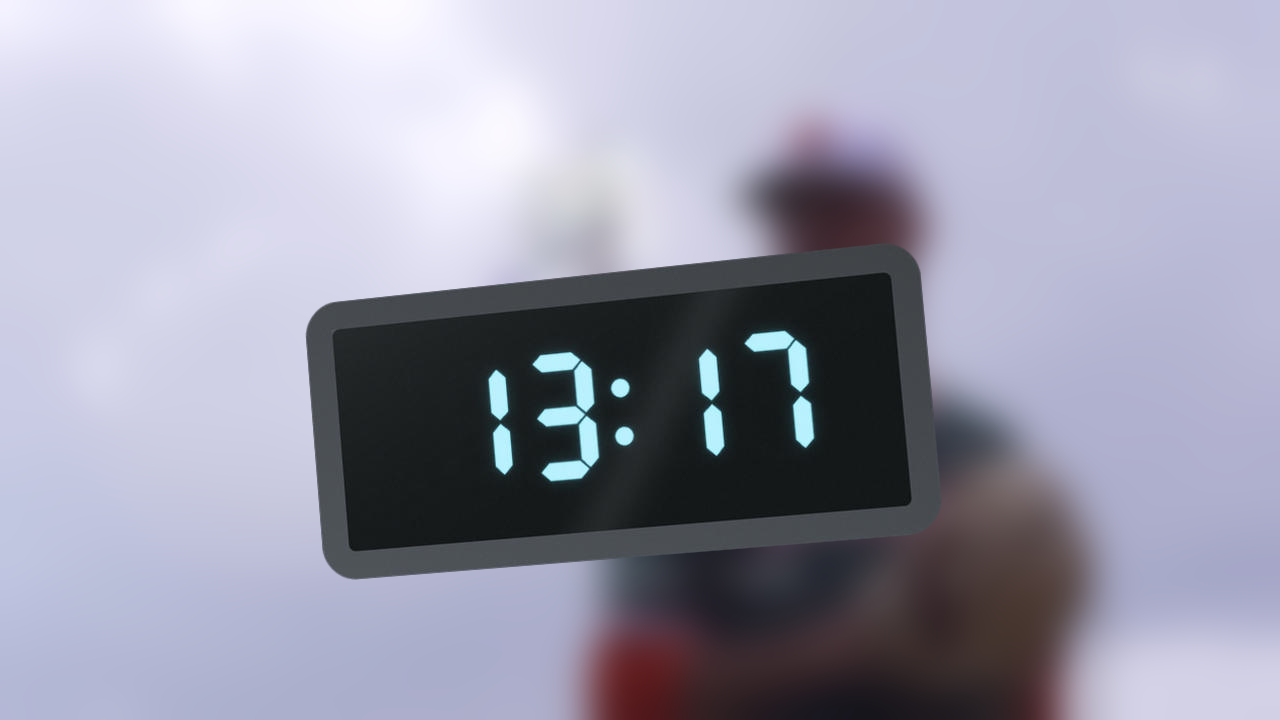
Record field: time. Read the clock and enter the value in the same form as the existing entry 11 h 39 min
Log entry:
13 h 17 min
